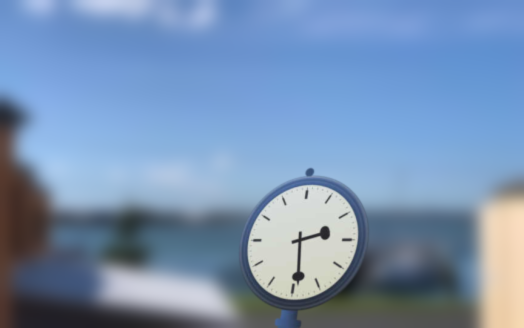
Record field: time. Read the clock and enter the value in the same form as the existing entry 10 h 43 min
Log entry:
2 h 29 min
